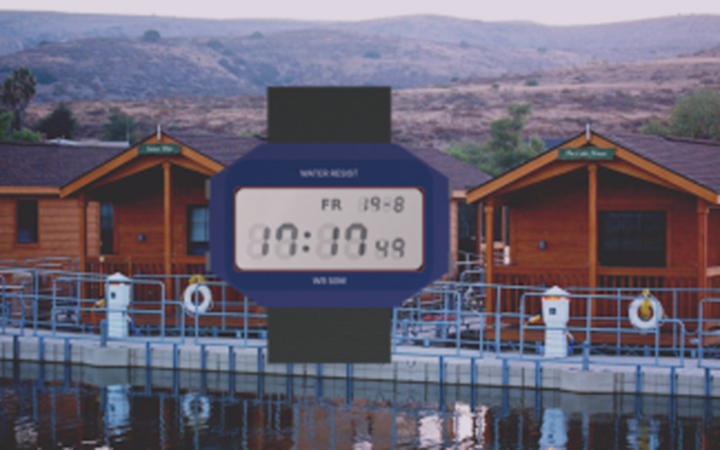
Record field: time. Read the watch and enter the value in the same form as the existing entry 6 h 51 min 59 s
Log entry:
17 h 17 min 49 s
